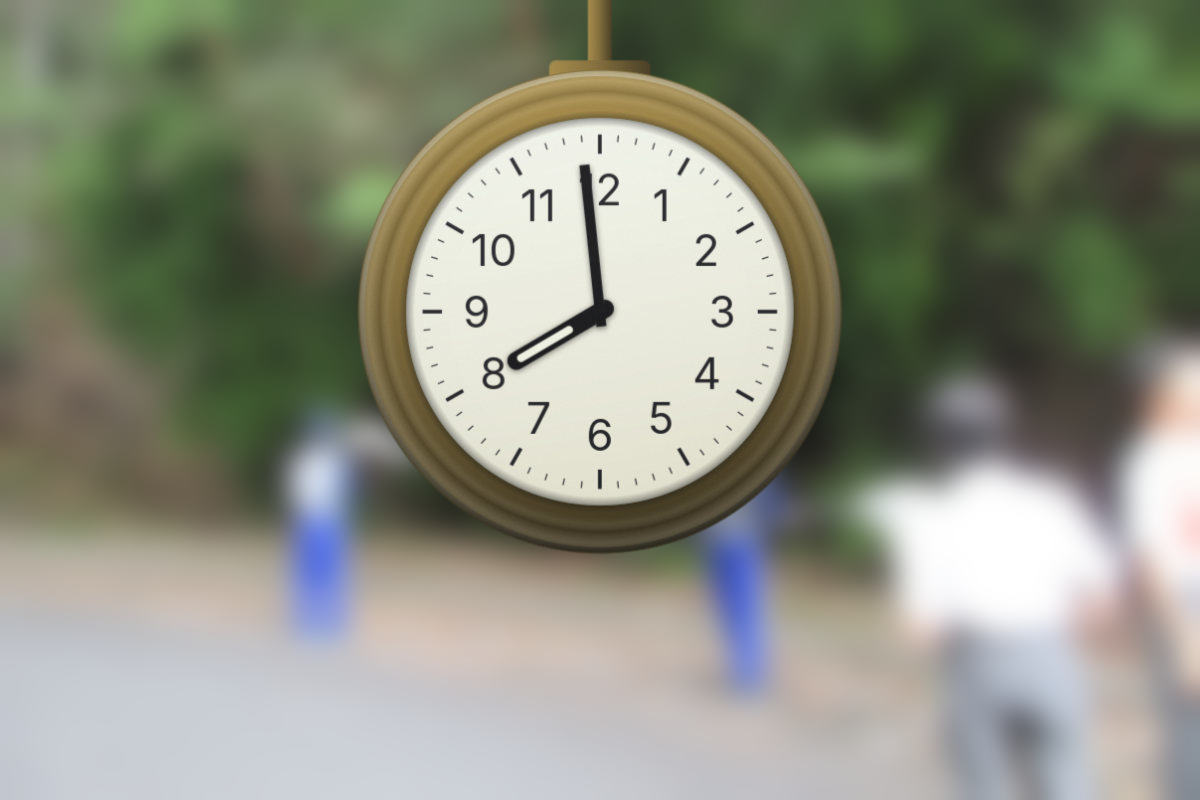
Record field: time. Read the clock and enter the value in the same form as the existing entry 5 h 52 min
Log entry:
7 h 59 min
